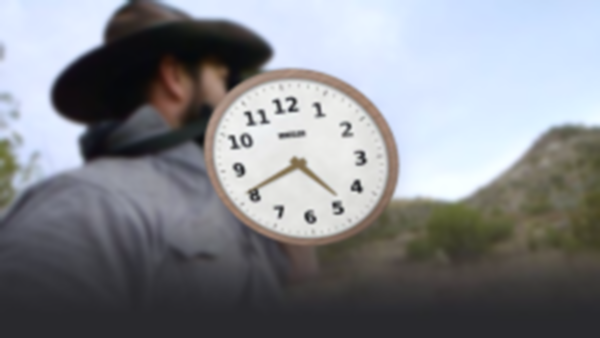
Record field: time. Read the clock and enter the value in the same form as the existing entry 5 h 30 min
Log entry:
4 h 41 min
